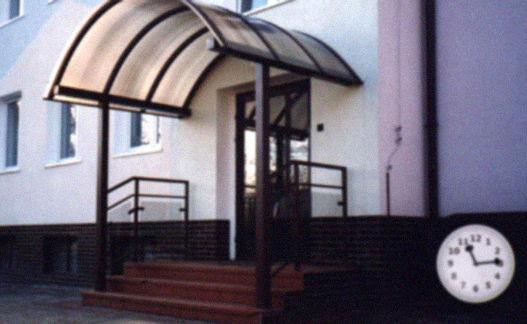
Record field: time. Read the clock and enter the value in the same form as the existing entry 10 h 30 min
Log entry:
11 h 14 min
